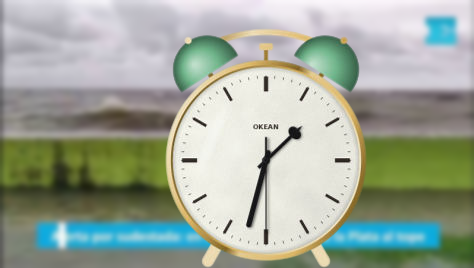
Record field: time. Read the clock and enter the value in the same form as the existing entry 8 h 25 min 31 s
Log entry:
1 h 32 min 30 s
